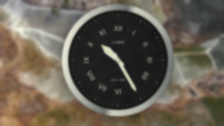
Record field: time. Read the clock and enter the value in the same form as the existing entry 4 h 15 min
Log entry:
10 h 25 min
